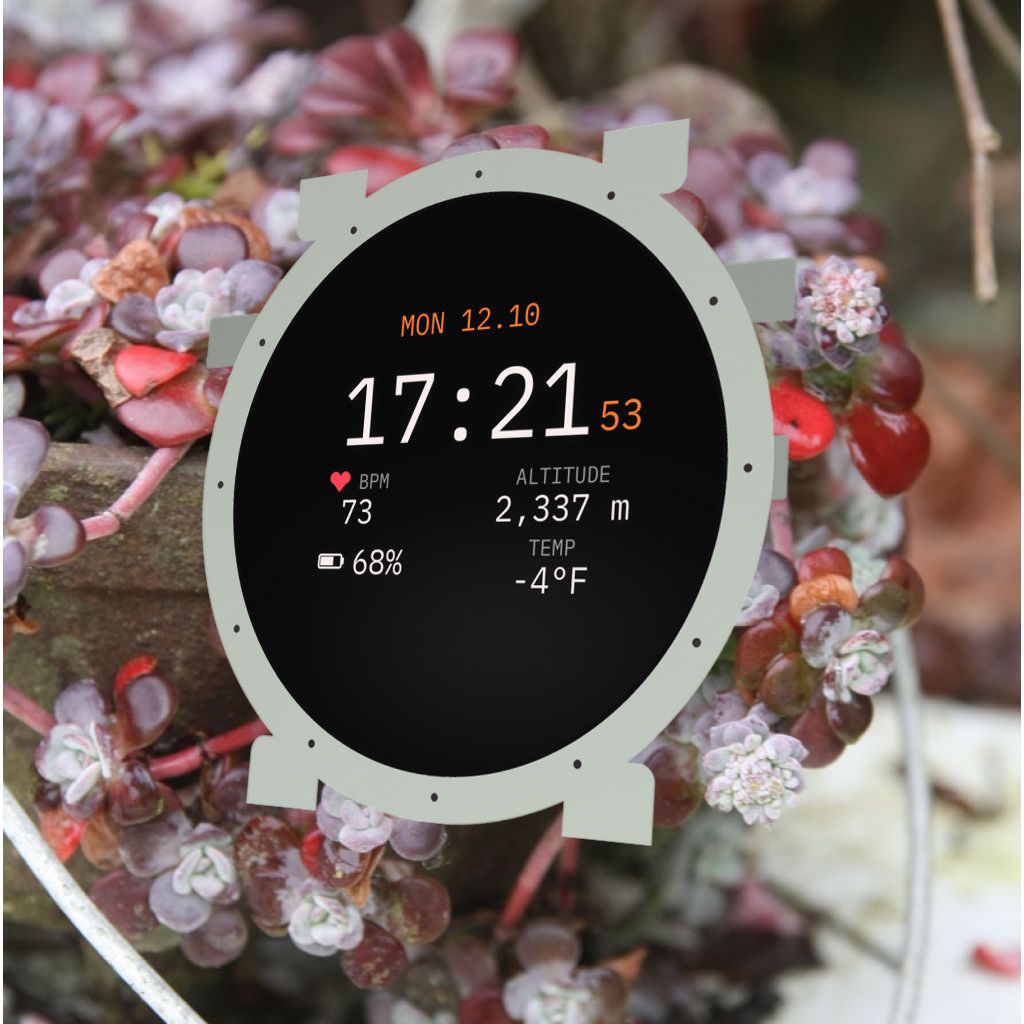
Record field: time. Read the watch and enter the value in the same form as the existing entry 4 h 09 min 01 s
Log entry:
17 h 21 min 53 s
